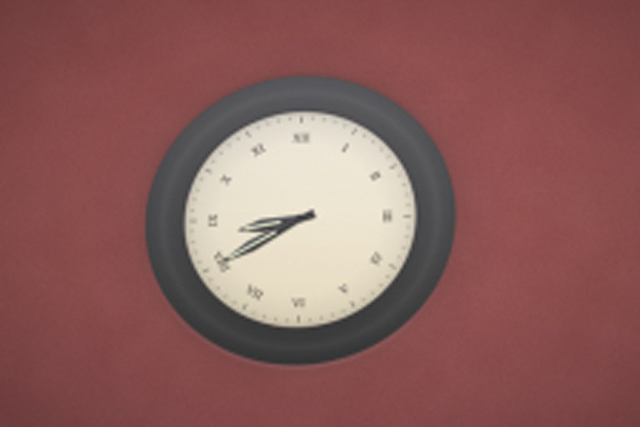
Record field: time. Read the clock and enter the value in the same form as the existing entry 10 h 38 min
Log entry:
8 h 40 min
